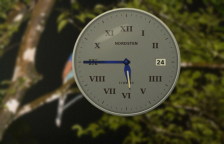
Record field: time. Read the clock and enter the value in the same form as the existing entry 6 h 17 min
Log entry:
5 h 45 min
